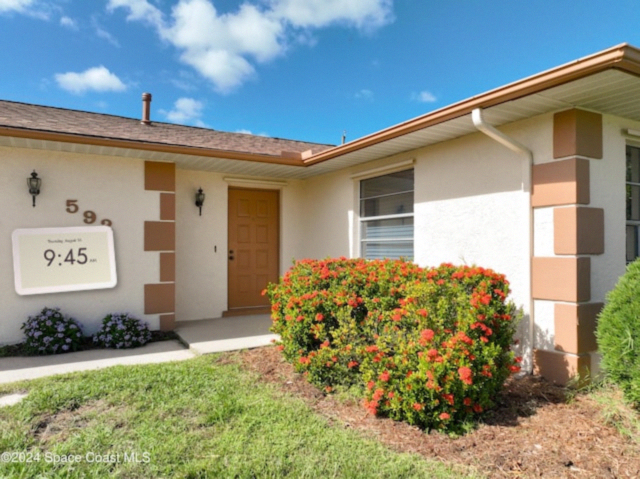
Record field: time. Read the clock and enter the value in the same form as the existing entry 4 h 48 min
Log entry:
9 h 45 min
